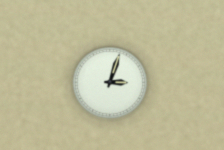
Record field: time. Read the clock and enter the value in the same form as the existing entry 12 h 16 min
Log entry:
3 h 03 min
